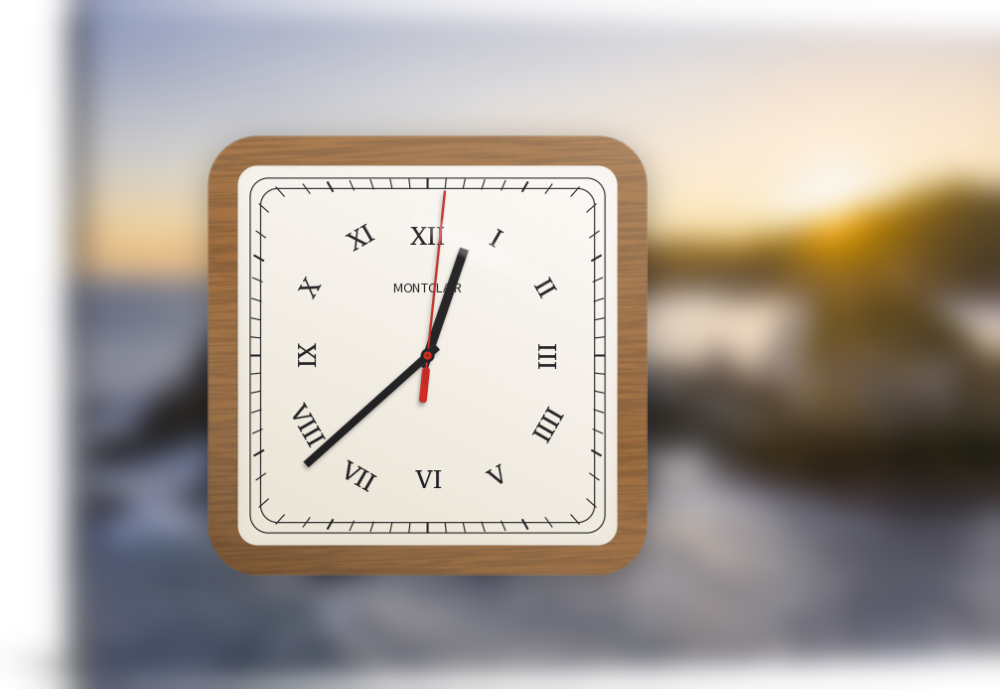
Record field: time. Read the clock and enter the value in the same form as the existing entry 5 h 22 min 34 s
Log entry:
12 h 38 min 01 s
